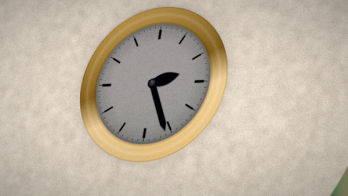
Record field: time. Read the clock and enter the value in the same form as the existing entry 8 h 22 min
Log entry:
2 h 26 min
